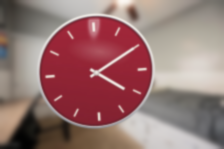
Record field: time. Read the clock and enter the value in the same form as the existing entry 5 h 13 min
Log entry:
4 h 10 min
